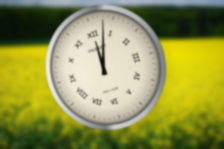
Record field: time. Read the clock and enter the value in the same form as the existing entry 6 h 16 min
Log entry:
12 h 03 min
